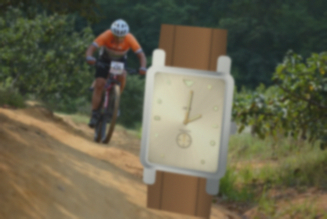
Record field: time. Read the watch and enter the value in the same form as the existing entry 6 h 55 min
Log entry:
2 h 01 min
